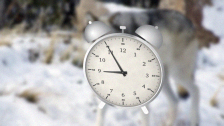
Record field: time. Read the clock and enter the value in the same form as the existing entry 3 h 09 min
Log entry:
8 h 55 min
